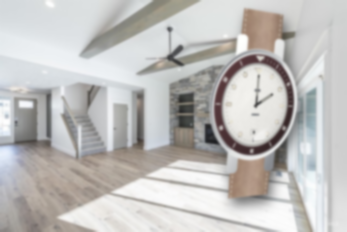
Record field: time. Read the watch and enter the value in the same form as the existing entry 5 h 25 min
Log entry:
2 h 00 min
